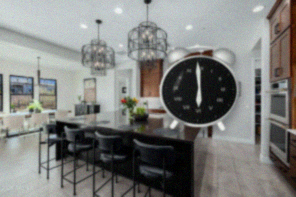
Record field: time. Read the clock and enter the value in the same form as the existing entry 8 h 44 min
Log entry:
5 h 59 min
